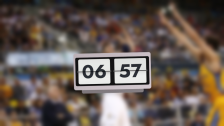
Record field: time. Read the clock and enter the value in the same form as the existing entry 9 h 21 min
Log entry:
6 h 57 min
